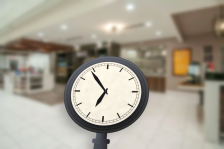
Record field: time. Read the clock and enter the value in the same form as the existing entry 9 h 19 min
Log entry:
6 h 54 min
